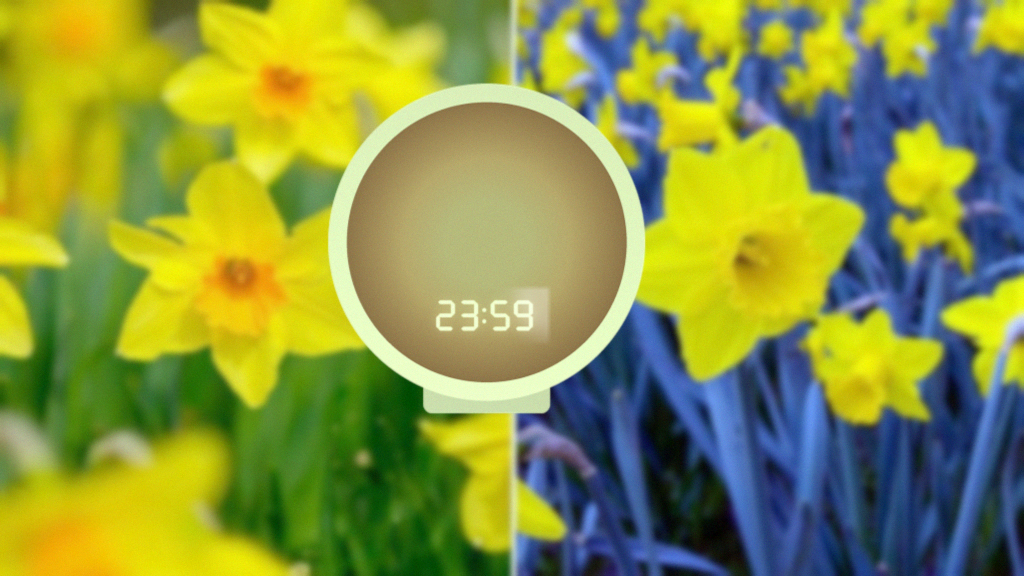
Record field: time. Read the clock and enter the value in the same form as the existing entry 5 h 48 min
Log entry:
23 h 59 min
